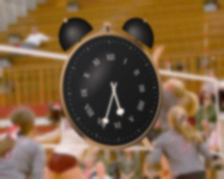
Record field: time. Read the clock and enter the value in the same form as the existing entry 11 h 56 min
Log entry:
5 h 34 min
